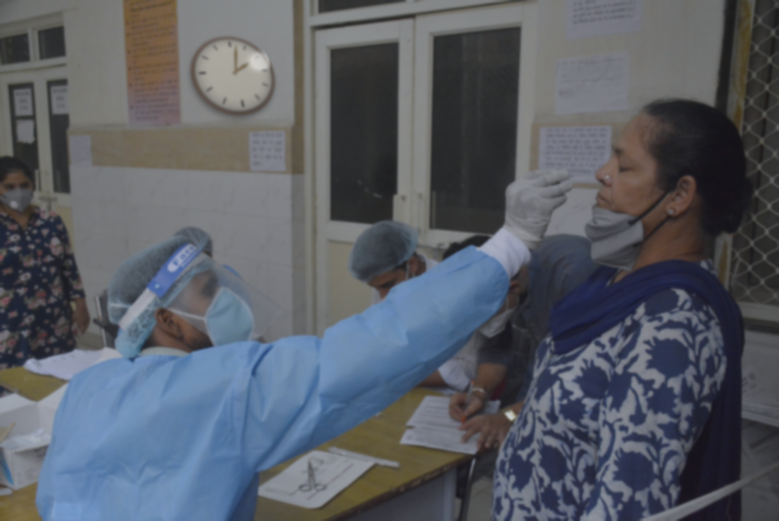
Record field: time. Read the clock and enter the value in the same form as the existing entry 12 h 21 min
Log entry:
2 h 02 min
